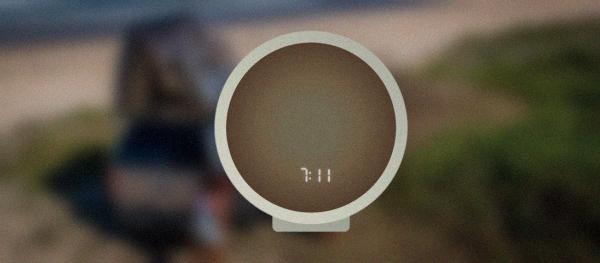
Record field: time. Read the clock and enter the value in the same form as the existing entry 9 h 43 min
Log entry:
7 h 11 min
